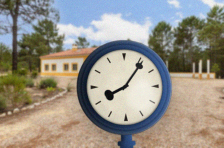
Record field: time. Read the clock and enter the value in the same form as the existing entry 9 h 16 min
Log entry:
8 h 06 min
